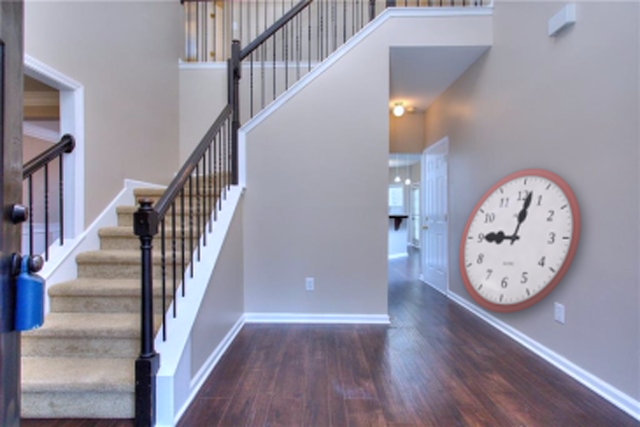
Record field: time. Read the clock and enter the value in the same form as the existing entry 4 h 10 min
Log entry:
9 h 02 min
